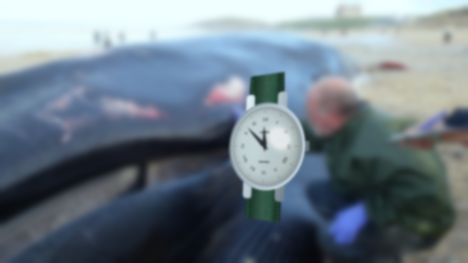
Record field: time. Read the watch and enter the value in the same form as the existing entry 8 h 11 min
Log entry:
11 h 52 min
